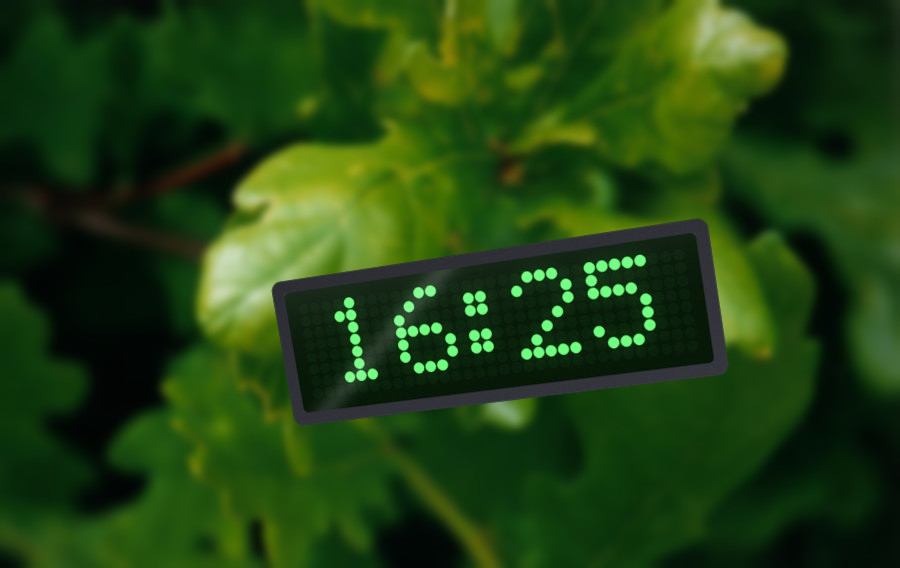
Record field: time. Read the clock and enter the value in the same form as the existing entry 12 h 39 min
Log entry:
16 h 25 min
